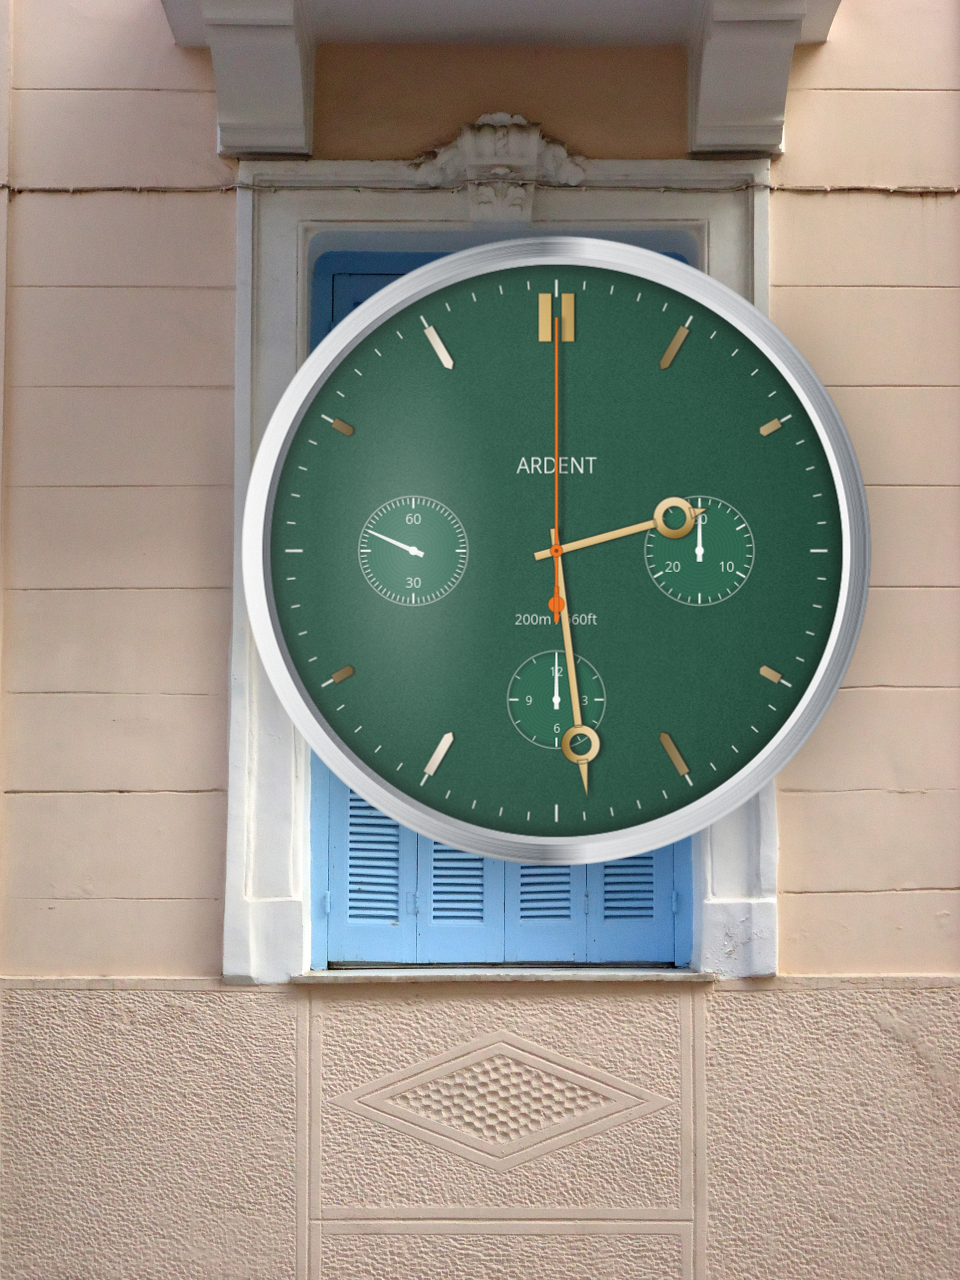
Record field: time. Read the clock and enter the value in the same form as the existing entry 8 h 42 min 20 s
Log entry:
2 h 28 min 49 s
